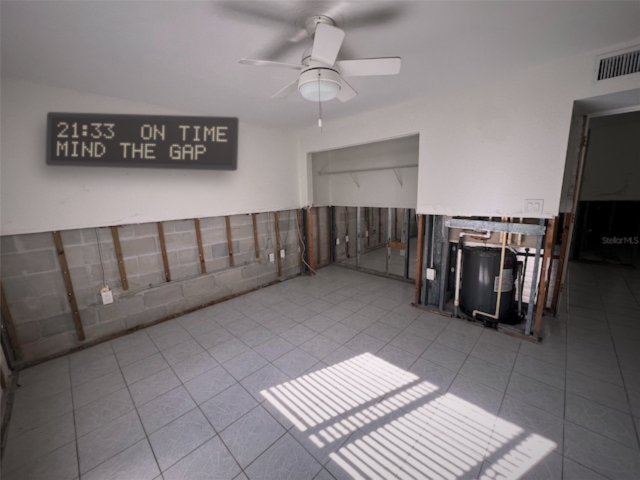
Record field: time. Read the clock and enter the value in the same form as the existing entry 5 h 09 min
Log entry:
21 h 33 min
